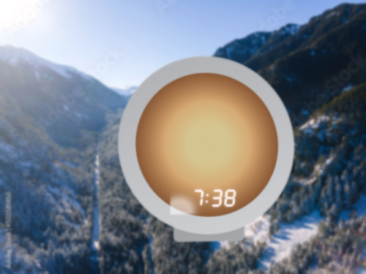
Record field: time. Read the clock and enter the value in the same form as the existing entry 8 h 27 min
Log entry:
7 h 38 min
